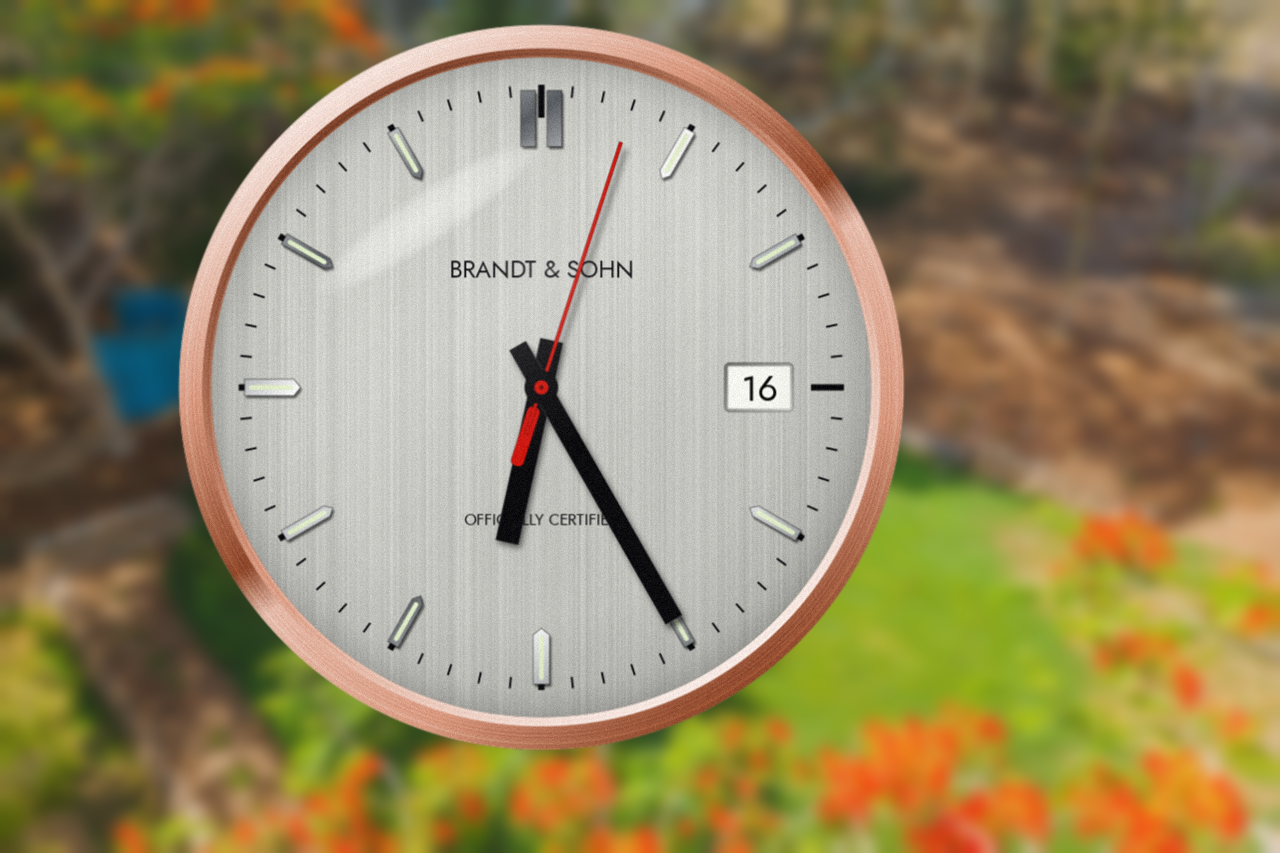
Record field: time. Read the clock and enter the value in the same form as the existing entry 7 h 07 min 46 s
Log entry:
6 h 25 min 03 s
